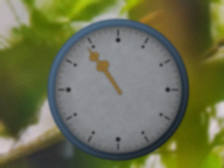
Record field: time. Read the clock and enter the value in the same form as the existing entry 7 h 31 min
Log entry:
10 h 54 min
